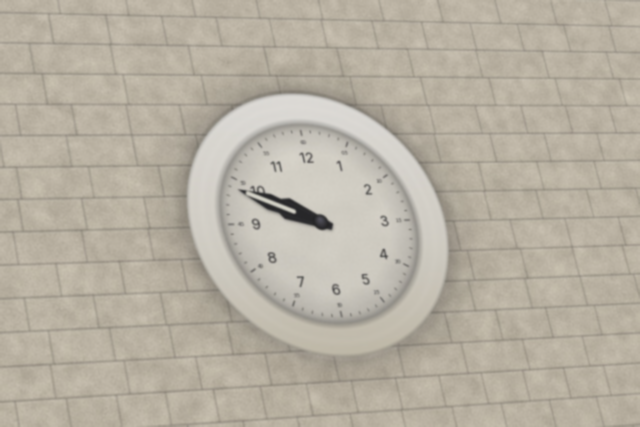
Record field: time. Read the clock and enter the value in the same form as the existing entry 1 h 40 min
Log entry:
9 h 49 min
